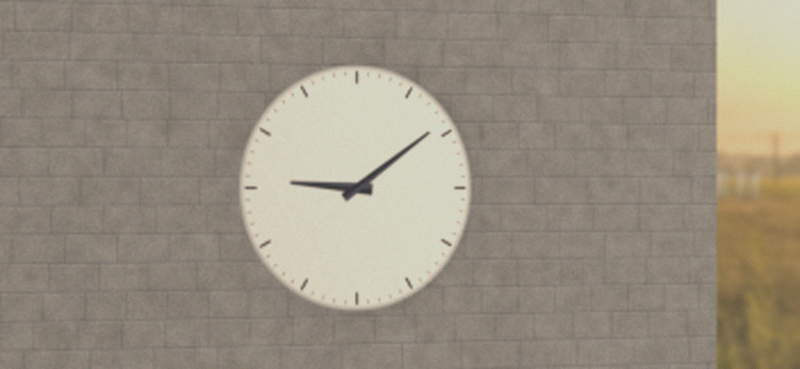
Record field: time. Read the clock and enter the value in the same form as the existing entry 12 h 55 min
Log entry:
9 h 09 min
